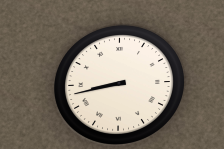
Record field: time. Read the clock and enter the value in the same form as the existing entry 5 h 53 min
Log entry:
8 h 43 min
